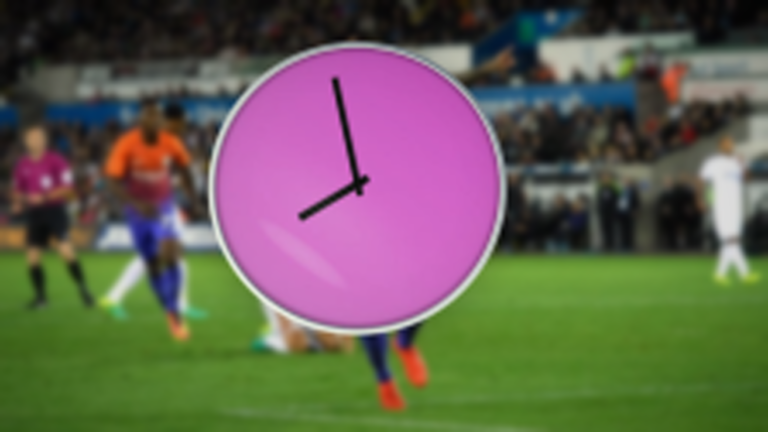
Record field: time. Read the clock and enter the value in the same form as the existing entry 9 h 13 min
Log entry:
7 h 58 min
